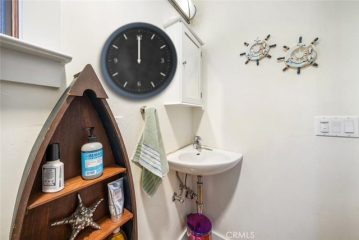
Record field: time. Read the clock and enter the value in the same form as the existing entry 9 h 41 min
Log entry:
12 h 00 min
